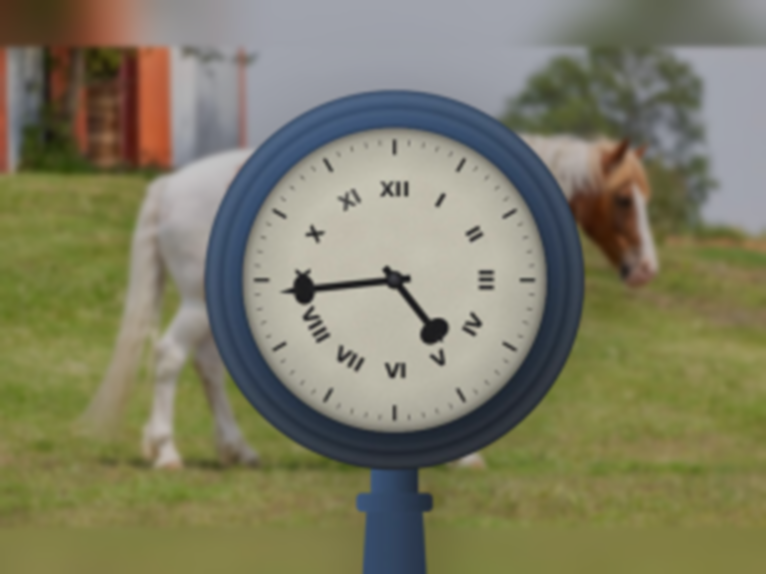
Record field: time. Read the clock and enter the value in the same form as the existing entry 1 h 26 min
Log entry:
4 h 44 min
